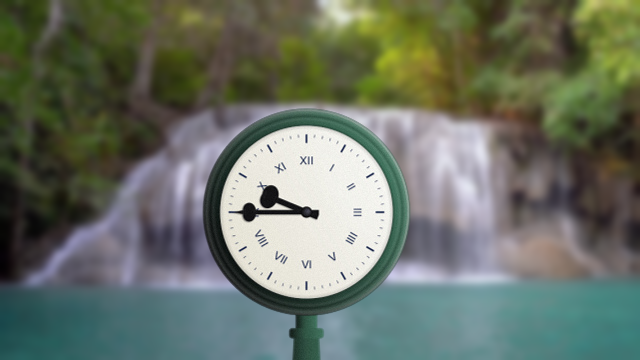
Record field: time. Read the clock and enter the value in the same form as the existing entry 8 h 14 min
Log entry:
9 h 45 min
